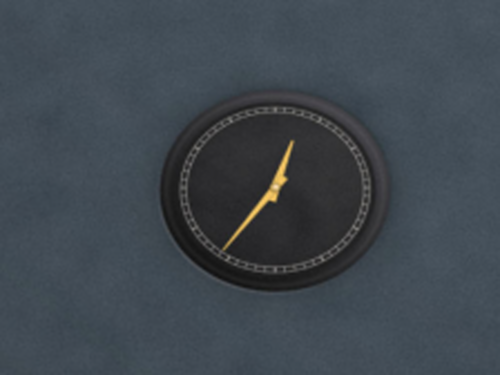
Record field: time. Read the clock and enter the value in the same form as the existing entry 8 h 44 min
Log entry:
12 h 36 min
